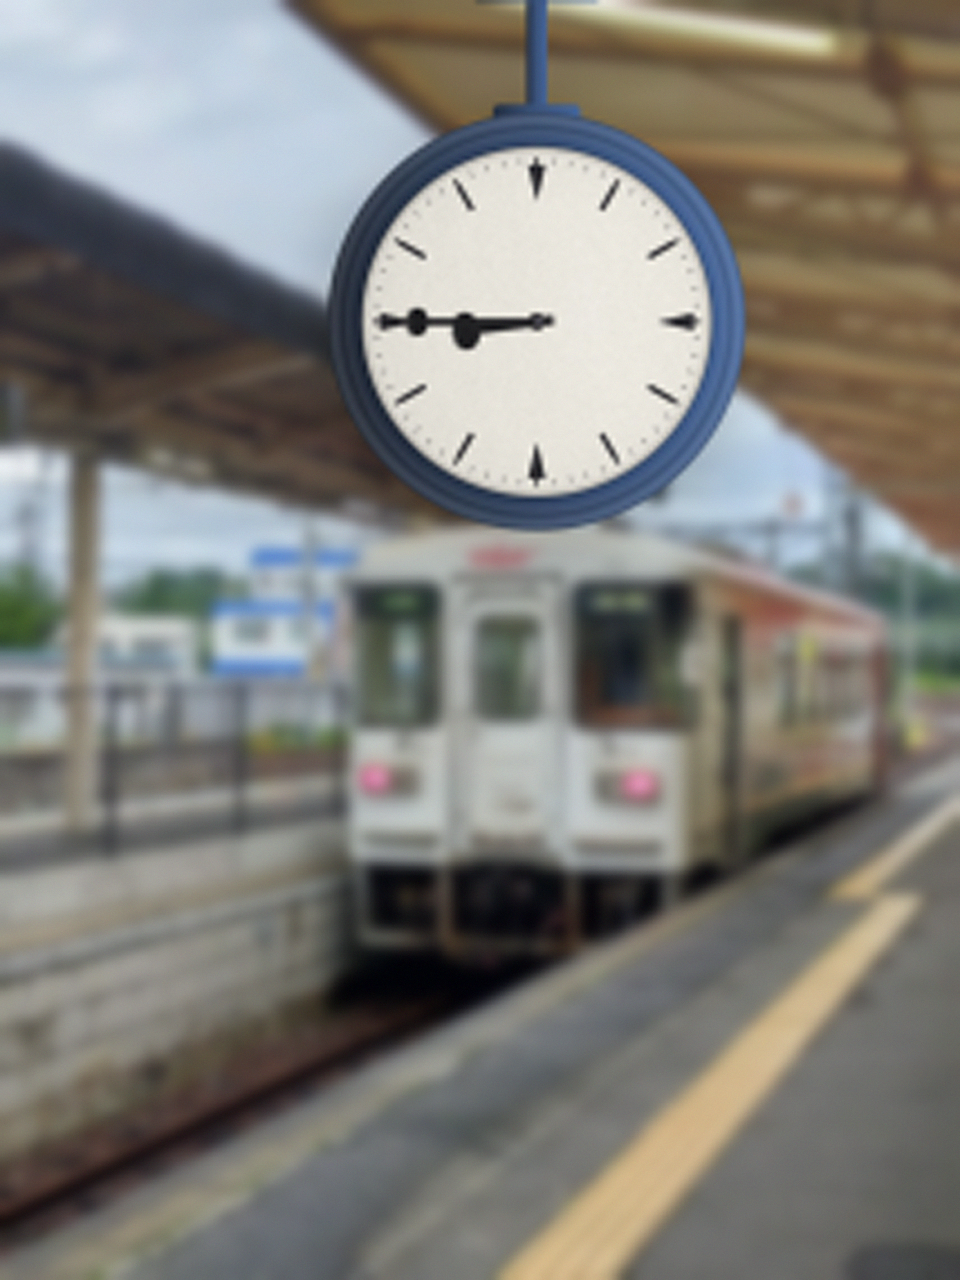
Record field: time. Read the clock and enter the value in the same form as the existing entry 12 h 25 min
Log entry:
8 h 45 min
